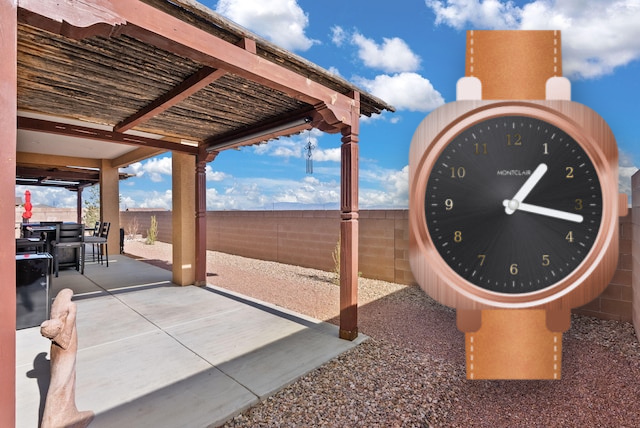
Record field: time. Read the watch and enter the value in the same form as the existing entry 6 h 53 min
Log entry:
1 h 17 min
